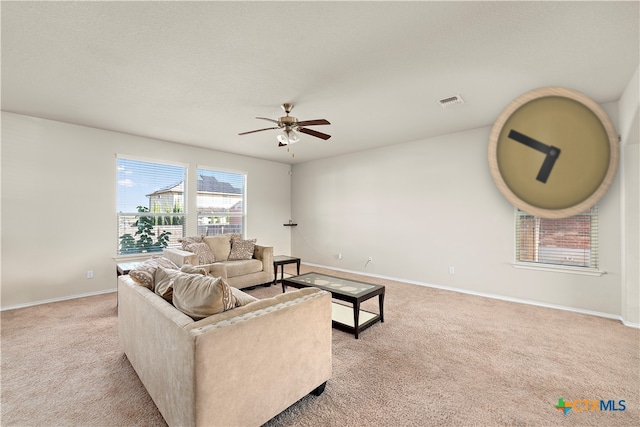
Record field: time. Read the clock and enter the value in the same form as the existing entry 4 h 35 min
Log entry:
6 h 49 min
